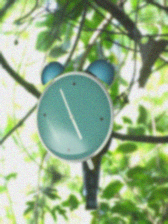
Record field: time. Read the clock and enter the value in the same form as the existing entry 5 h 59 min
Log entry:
4 h 55 min
